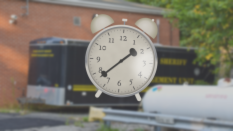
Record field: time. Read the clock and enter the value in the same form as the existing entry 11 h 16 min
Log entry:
1 h 38 min
